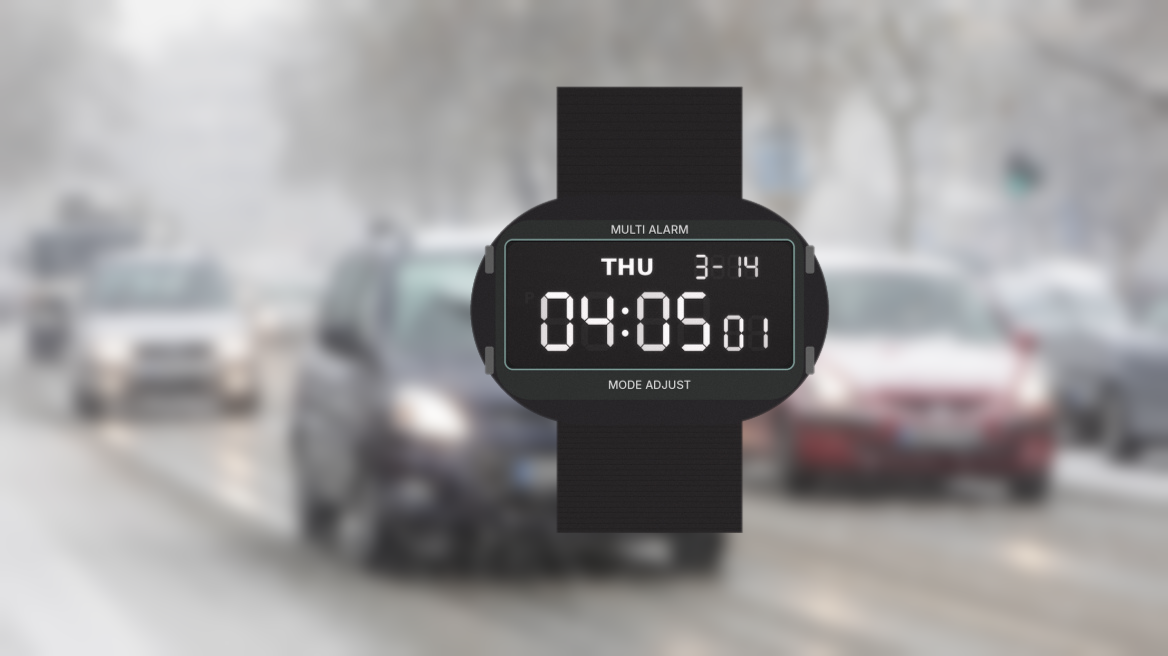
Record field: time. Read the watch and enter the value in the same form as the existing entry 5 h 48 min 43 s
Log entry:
4 h 05 min 01 s
